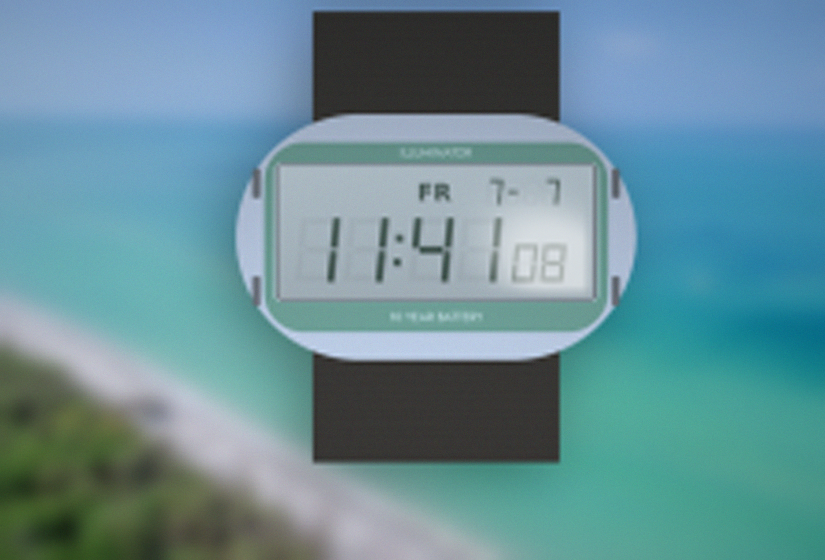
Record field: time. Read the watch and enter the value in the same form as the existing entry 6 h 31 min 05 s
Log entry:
11 h 41 min 08 s
